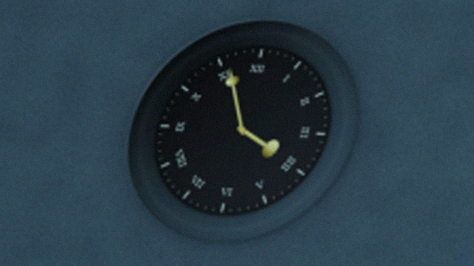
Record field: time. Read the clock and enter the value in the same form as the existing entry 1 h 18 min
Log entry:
3 h 56 min
